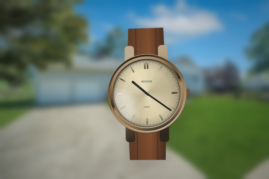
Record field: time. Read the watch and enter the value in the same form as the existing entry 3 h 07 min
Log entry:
10 h 21 min
